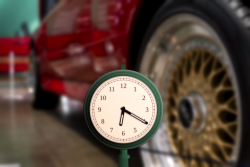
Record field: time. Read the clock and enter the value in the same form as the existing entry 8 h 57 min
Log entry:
6 h 20 min
